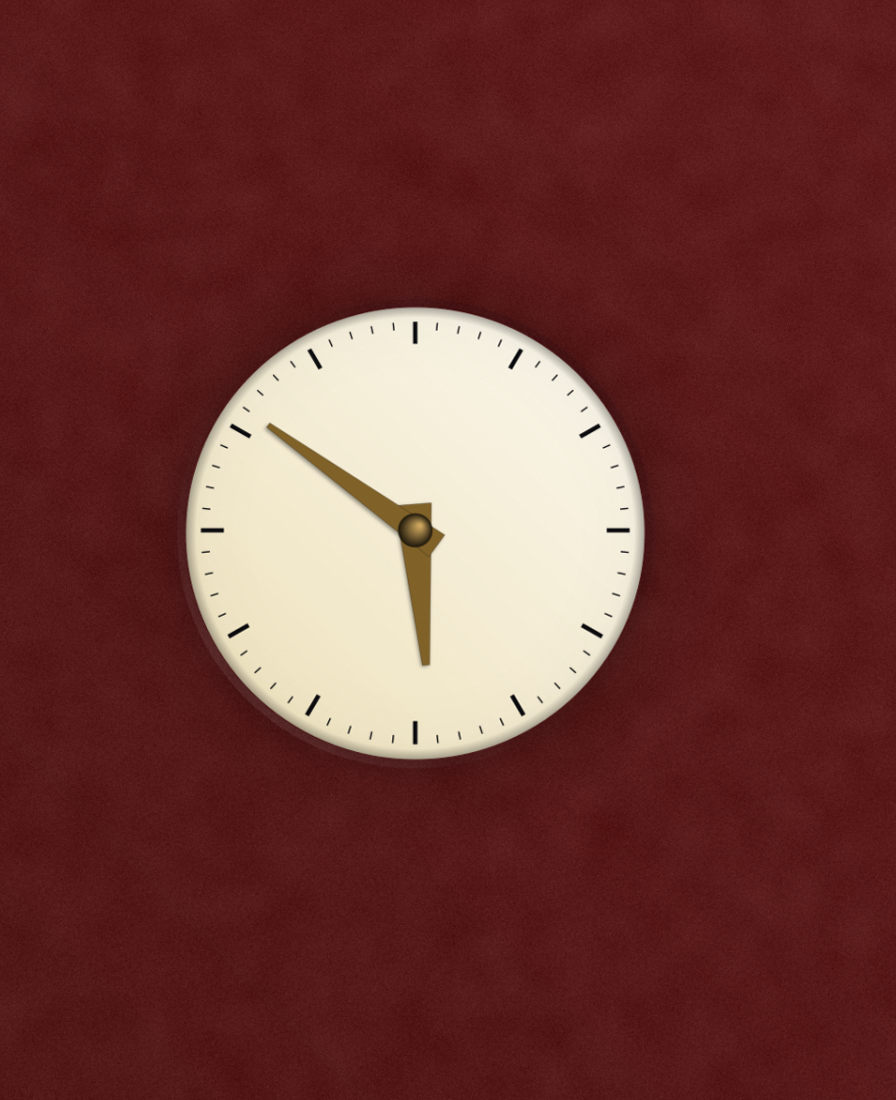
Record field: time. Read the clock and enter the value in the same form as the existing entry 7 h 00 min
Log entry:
5 h 51 min
